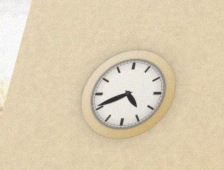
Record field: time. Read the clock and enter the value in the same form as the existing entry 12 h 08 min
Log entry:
4 h 41 min
